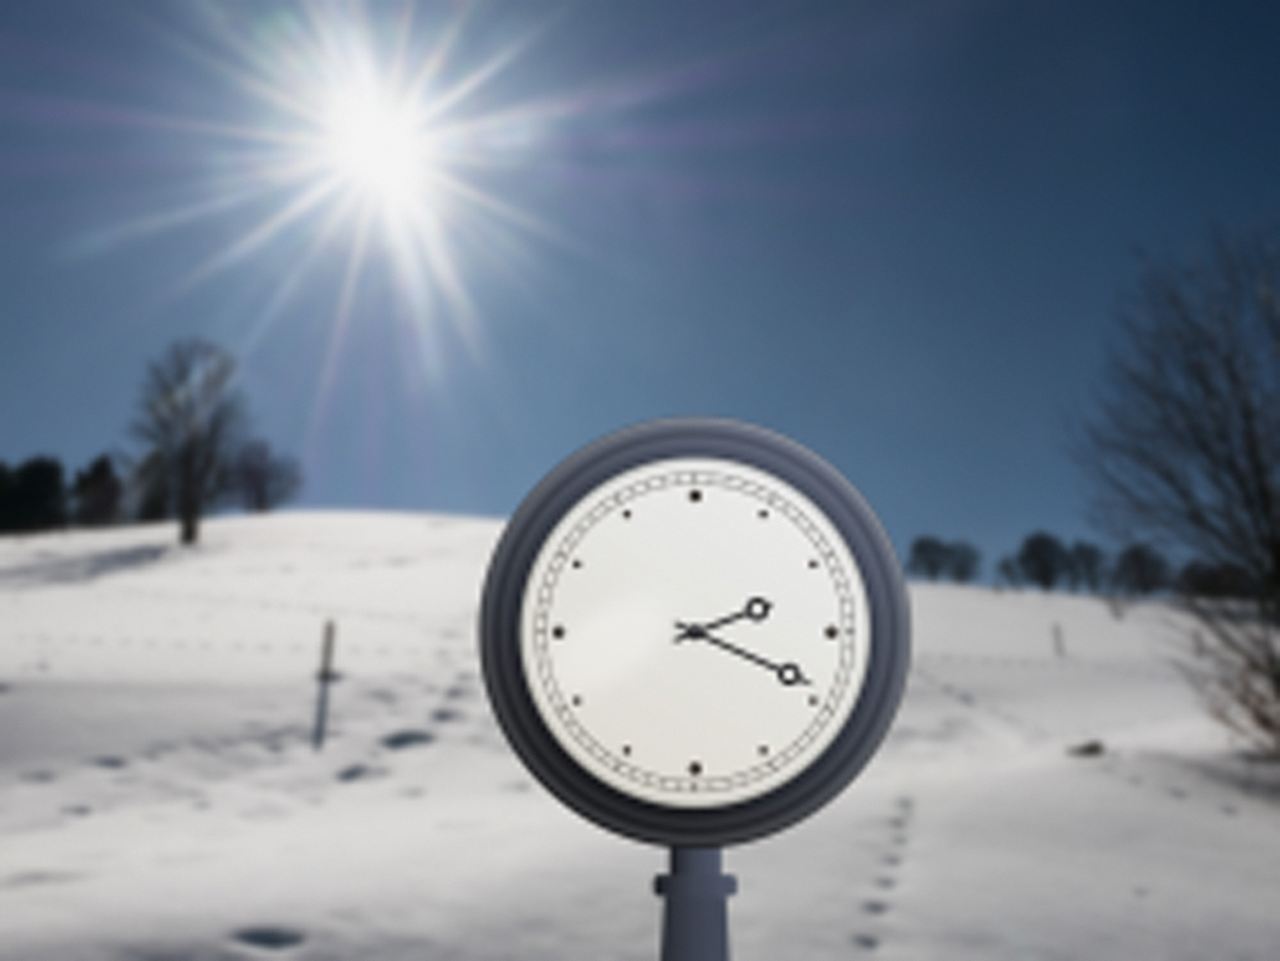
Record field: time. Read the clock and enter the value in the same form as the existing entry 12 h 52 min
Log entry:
2 h 19 min
